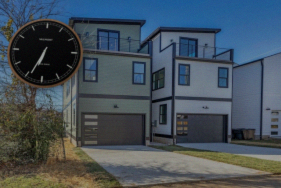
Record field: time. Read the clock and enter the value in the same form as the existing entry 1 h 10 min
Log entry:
6 h 34 min
